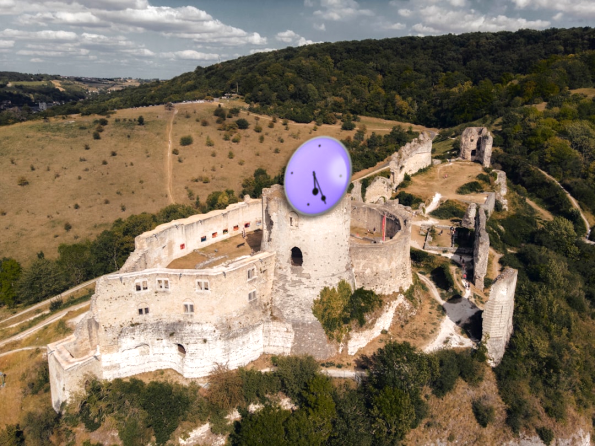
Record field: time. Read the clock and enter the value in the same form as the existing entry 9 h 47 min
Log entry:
5 h 24 min
